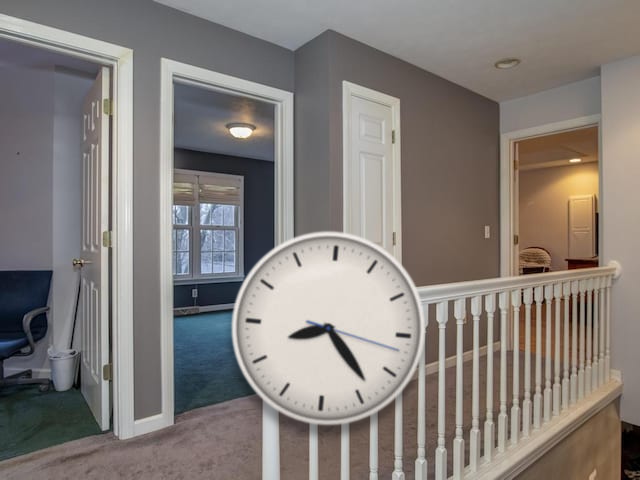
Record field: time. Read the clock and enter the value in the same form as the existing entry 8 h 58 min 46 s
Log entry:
8 h 23 min 17 s
